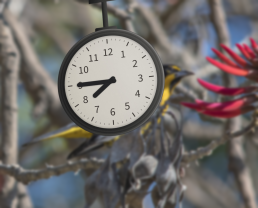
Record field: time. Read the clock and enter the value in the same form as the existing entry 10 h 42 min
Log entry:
7 h 45 min
